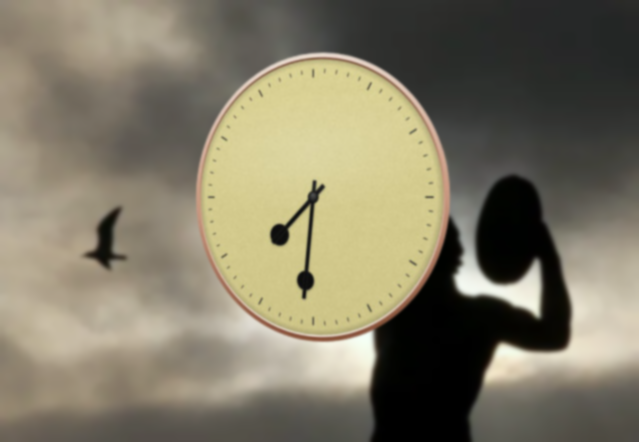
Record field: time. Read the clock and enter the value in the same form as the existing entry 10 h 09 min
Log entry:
7 h 31 min
